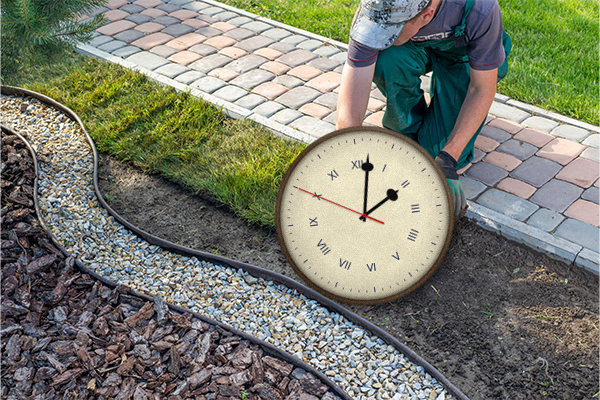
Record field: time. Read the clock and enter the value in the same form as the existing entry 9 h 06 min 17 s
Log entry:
2 h 01 min 50 s
